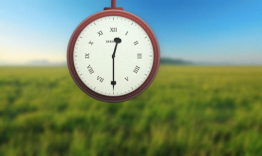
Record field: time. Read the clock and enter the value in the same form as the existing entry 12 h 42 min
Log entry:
12 h 30 min
